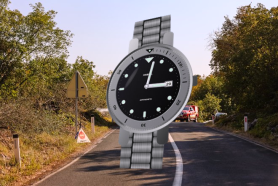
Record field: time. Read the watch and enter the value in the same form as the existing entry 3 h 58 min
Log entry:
3 h 02 min
